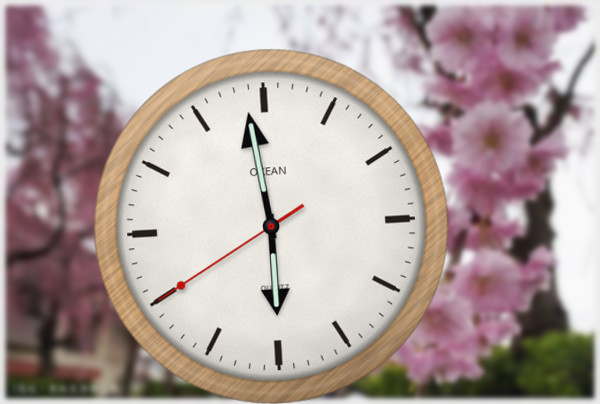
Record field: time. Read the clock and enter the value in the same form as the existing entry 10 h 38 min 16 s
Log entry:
5 h 58 min 40 s
